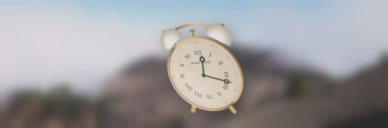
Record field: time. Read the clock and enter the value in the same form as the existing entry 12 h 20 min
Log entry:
12 h 18 min
